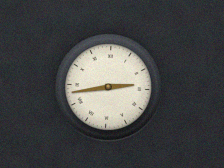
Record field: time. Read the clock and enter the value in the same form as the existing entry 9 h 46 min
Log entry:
2 h 43 min
